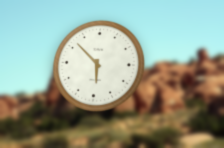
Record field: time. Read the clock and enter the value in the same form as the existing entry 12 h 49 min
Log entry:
5 h 52 min
